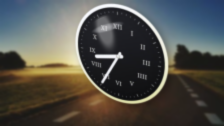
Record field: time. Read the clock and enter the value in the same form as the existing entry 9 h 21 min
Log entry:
8 h 35 min
